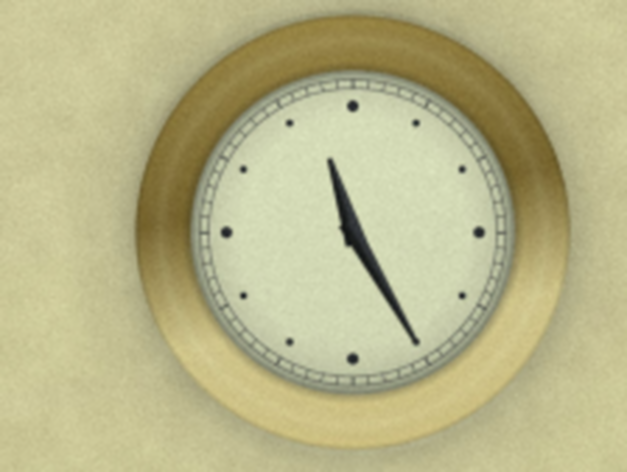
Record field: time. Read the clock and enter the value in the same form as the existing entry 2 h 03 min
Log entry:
11 h 25 min
